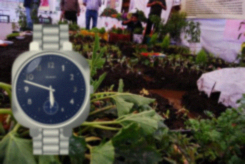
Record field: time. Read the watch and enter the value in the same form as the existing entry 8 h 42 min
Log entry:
5 h 48 min
